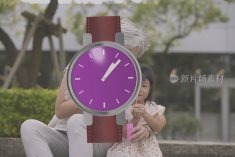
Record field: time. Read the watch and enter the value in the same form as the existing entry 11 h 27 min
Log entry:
1 h 07 min
